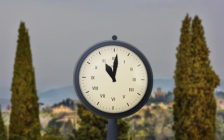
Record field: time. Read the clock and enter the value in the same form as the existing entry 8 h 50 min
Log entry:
11 h 01 min
